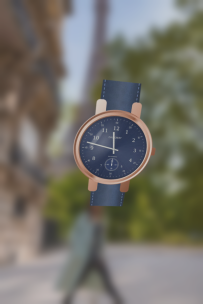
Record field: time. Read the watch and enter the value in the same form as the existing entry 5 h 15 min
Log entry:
11 h 47 min
